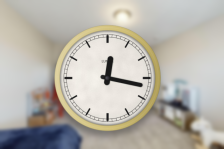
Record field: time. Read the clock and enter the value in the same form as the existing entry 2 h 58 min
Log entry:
12 h 17 min
